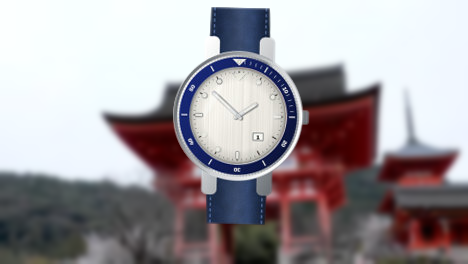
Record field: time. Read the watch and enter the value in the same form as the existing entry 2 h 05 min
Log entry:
1 h 52 min
